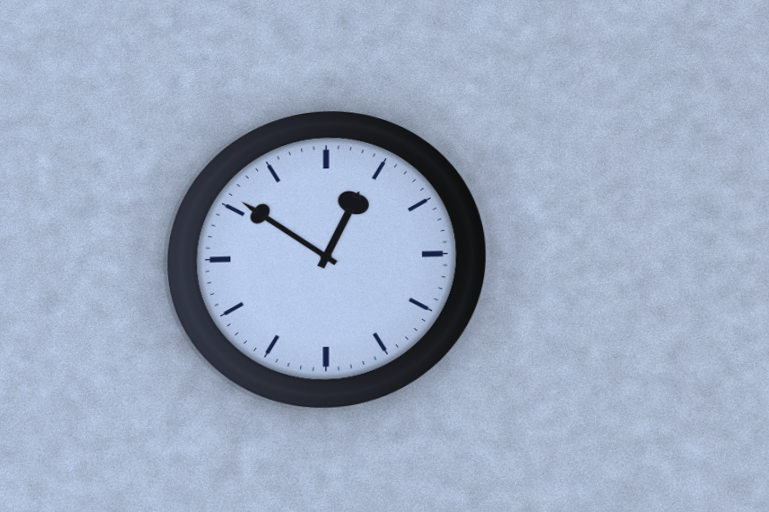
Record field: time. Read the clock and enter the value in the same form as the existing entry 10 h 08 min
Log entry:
12 h 51 min
